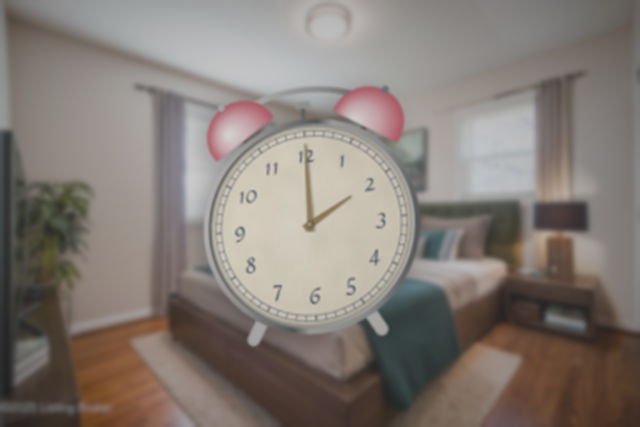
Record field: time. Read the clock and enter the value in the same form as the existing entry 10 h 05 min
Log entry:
2 h 00 min
